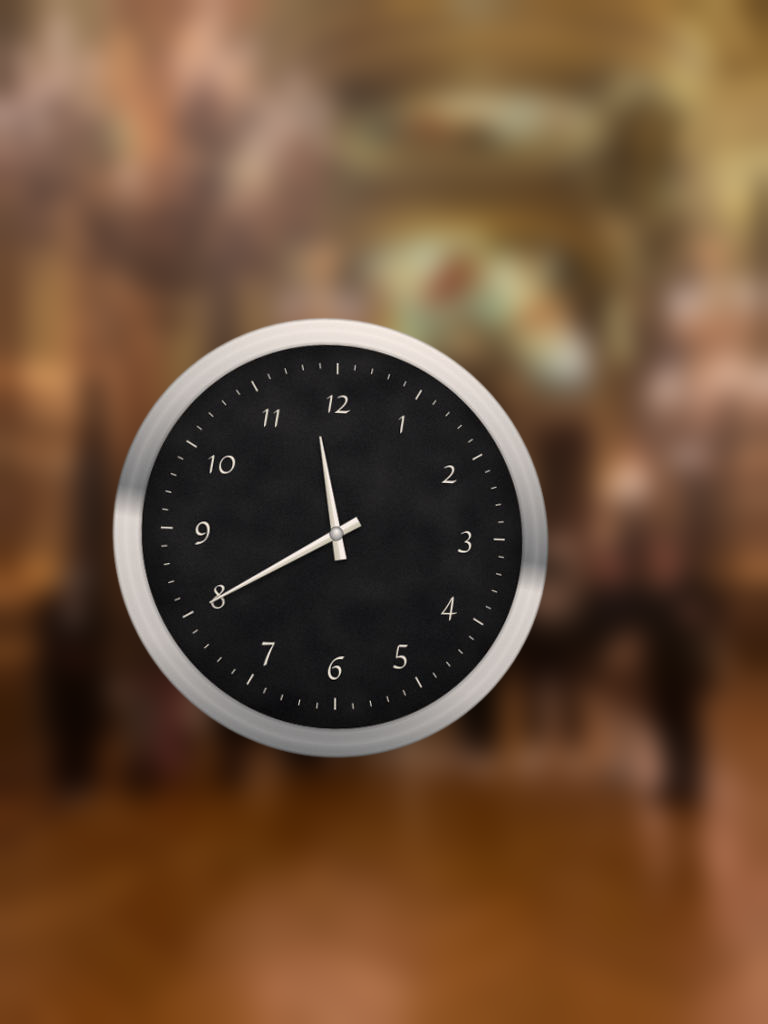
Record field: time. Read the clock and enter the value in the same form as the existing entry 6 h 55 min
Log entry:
11 h 40 min
